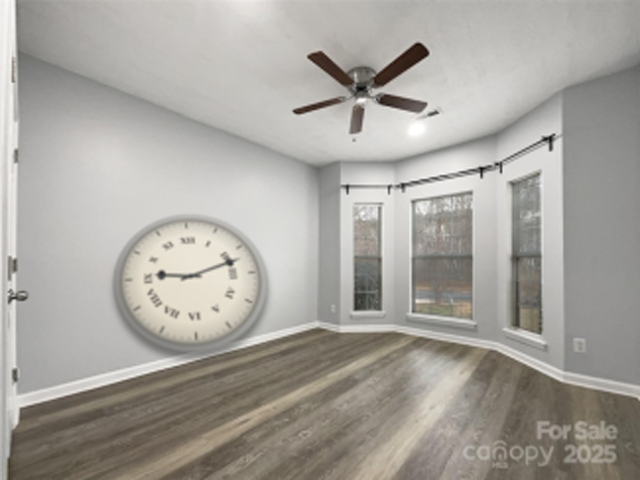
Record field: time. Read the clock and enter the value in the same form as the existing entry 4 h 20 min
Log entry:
9 h 12 min
